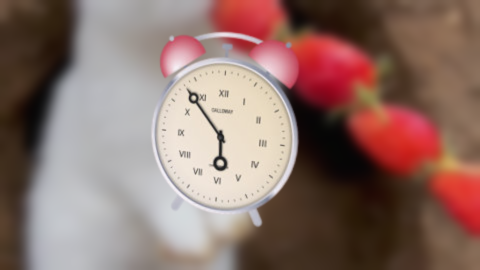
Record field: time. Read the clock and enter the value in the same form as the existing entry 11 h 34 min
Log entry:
5 h 53 min
